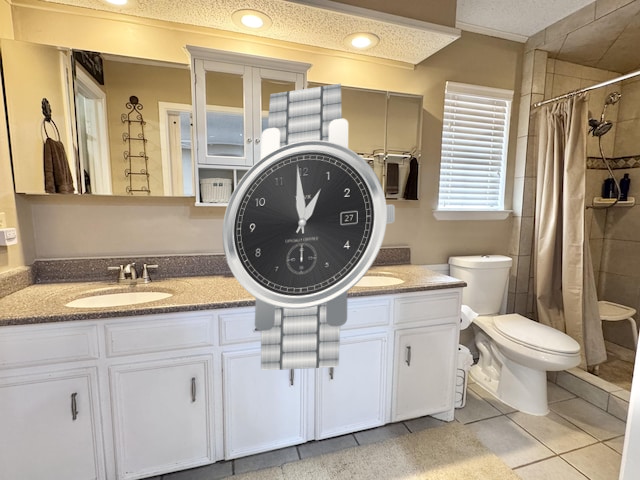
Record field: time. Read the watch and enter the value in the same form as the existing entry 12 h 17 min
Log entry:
12 h 59 min
